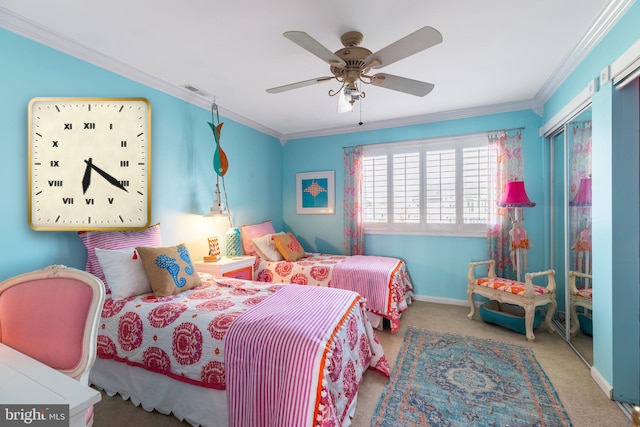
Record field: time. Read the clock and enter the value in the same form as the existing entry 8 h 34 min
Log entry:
6 h 21 min
